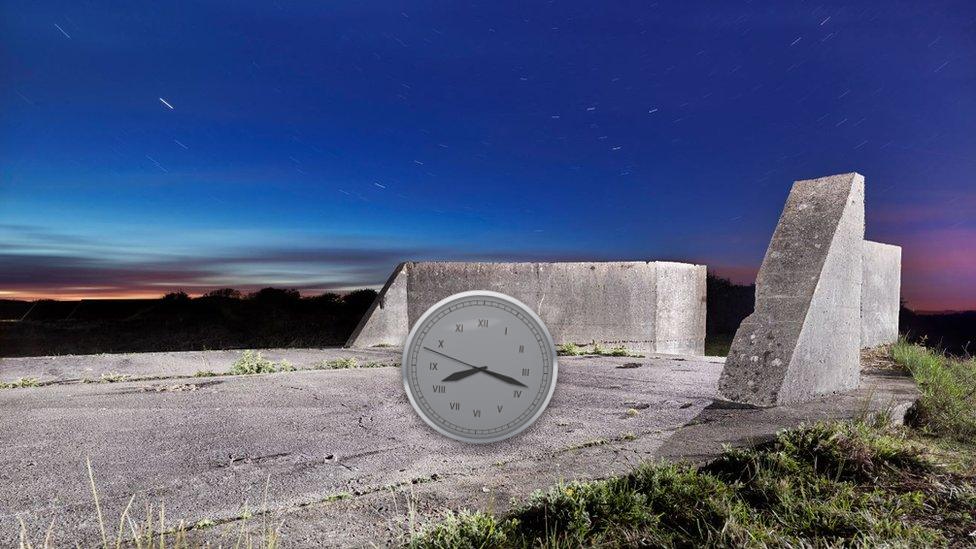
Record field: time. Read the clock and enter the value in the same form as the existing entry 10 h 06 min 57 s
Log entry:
8 h 17 min 48 s
